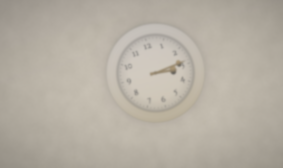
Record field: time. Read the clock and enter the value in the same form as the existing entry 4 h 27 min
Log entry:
3 h 14 min
